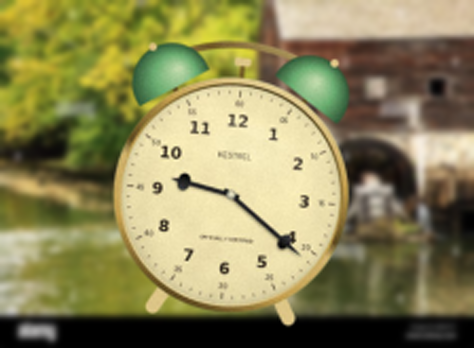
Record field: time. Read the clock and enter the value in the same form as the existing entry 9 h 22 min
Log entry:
9 h 21 min
